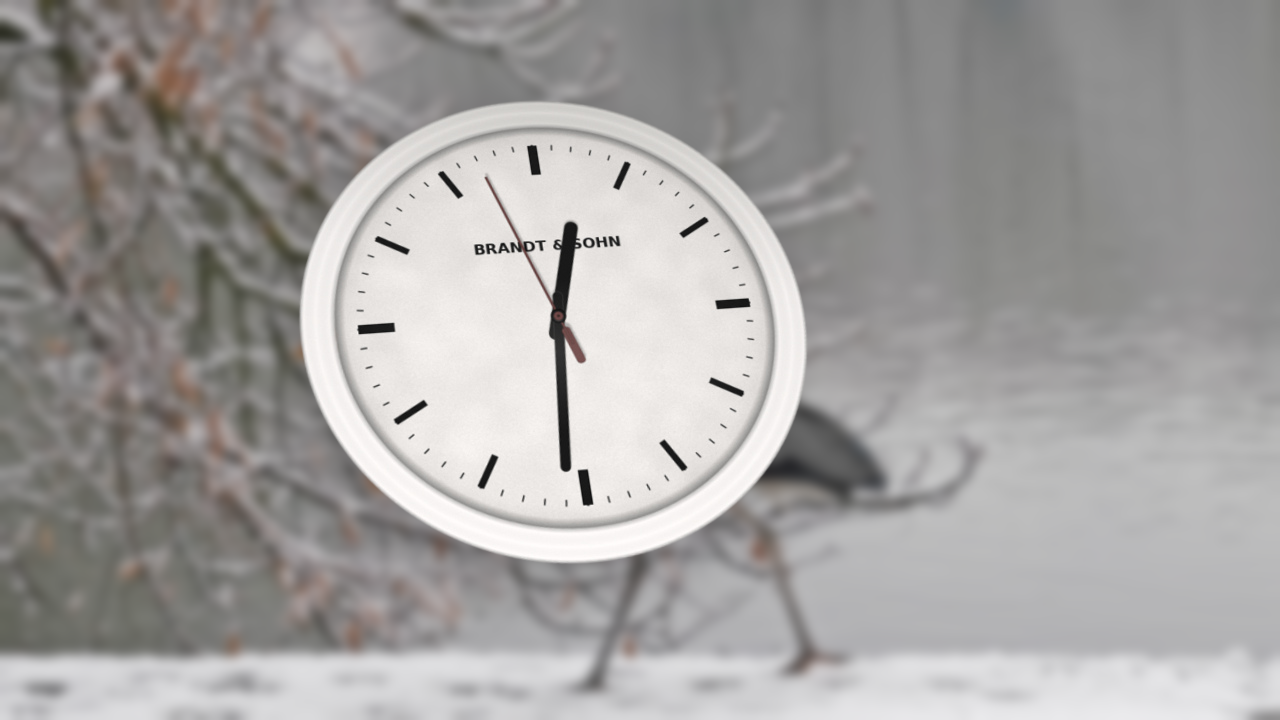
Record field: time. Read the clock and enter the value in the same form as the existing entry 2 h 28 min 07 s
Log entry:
12 h 30 min 57 s
